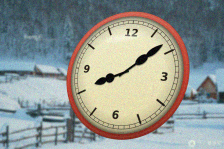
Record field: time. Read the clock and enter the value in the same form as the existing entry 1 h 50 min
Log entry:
8 h 08 min
